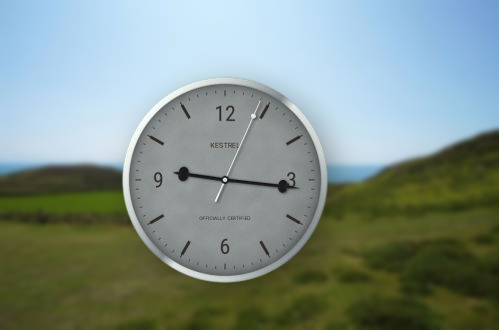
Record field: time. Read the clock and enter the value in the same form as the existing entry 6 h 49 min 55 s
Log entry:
9 h 16 min 04 s
